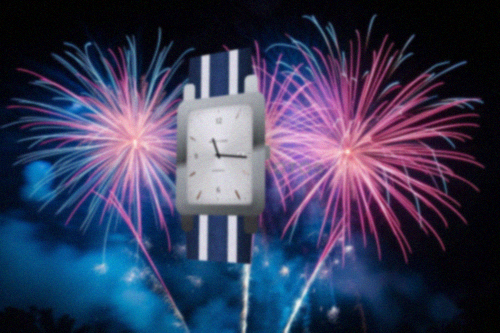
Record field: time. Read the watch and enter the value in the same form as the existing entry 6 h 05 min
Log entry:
11 h 16 min
